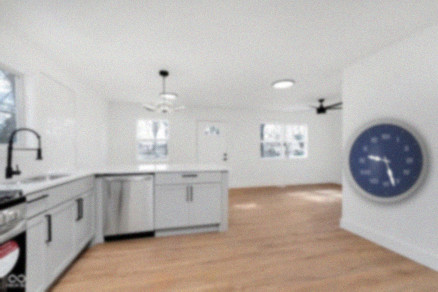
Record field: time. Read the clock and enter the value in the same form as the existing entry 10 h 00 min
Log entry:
9 h 27 min
